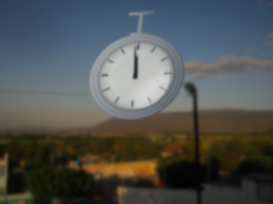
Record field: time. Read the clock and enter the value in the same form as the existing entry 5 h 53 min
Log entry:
11 h 59 min
